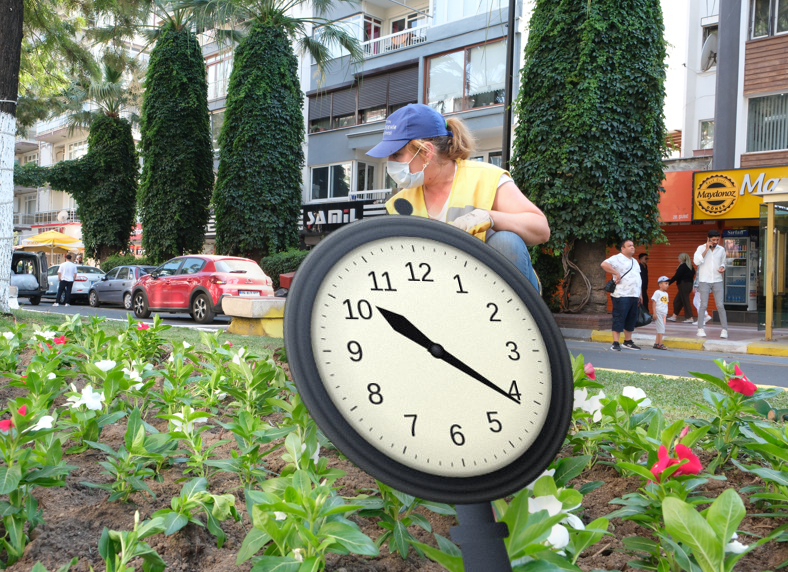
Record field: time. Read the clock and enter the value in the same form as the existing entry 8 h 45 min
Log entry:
10 h 21 min
